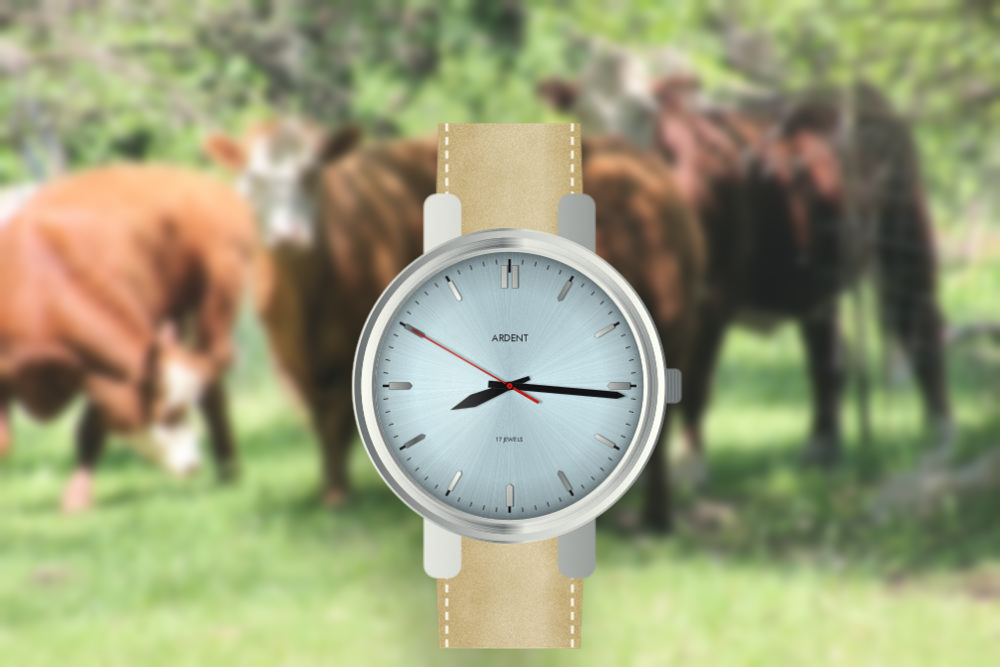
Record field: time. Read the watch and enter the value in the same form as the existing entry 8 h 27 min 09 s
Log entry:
8 h 15 min 50 s
